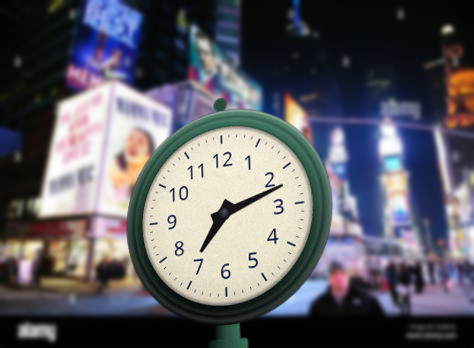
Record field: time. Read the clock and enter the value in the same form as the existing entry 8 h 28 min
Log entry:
7 h 12 min
